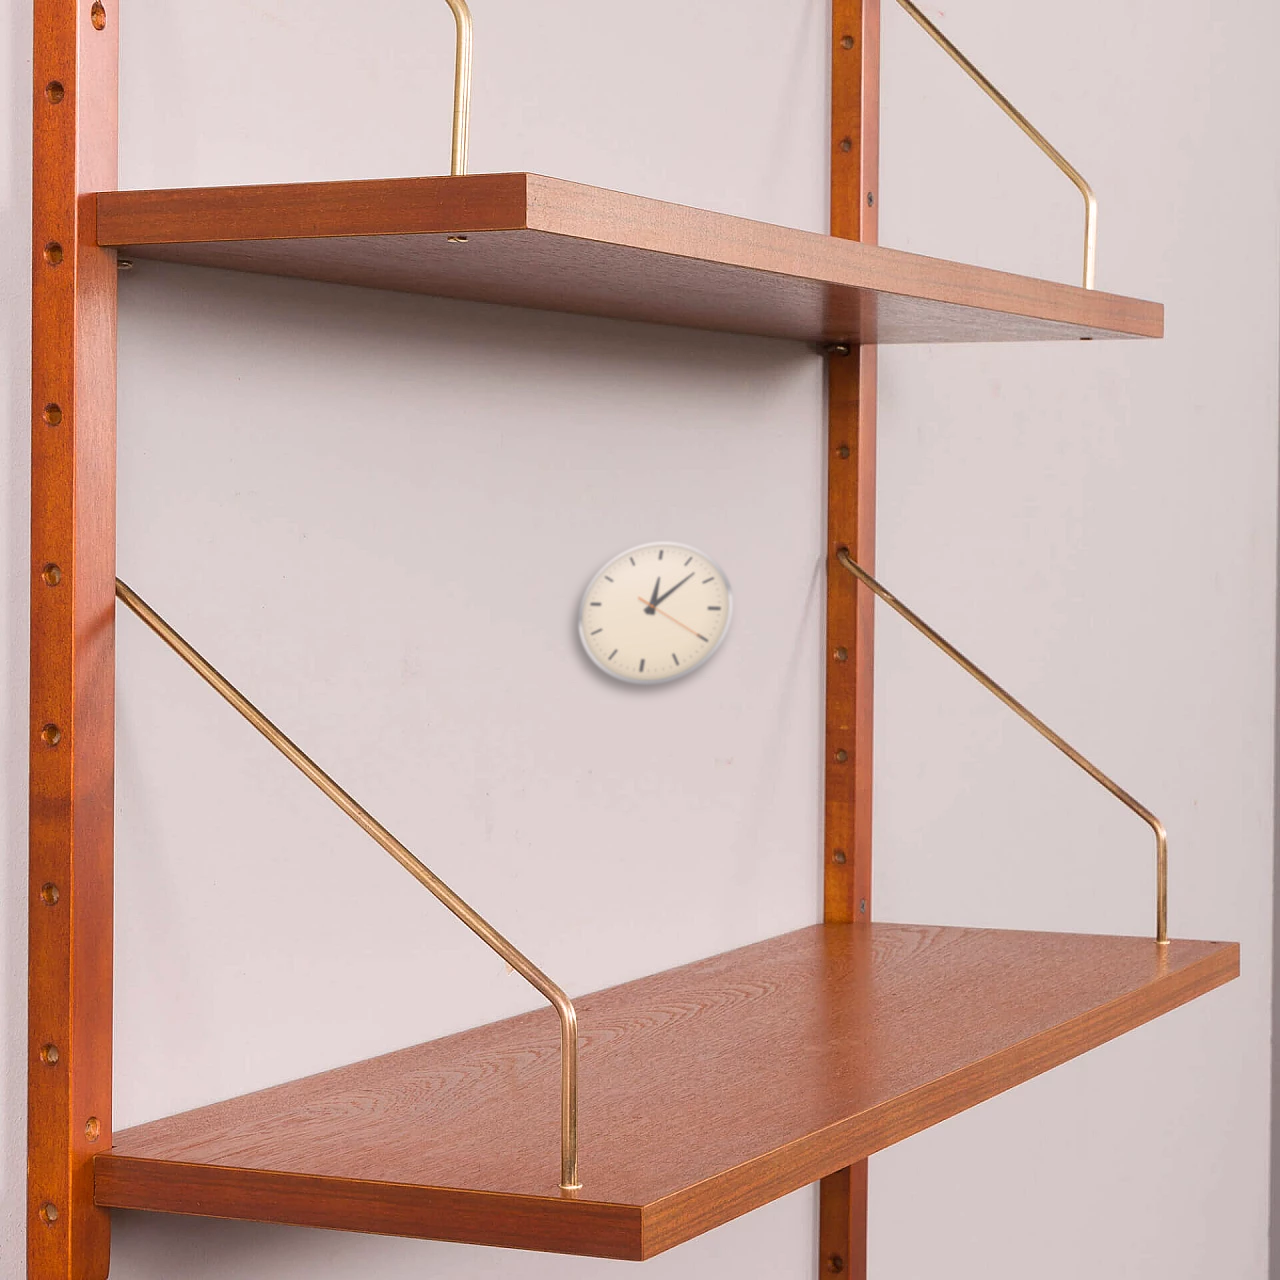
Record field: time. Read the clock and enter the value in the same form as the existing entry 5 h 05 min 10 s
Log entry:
12 h 07 min 20 s
